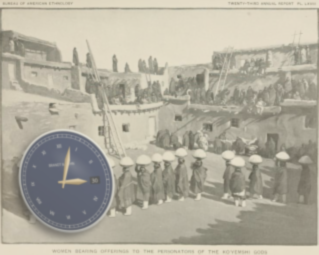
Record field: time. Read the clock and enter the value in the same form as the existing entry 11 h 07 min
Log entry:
3 h 03 min
